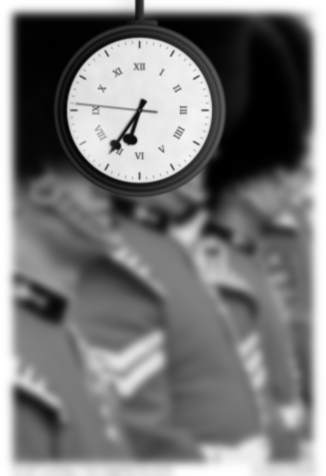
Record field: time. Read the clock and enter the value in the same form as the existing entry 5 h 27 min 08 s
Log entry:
6 h 35 min 46 s
